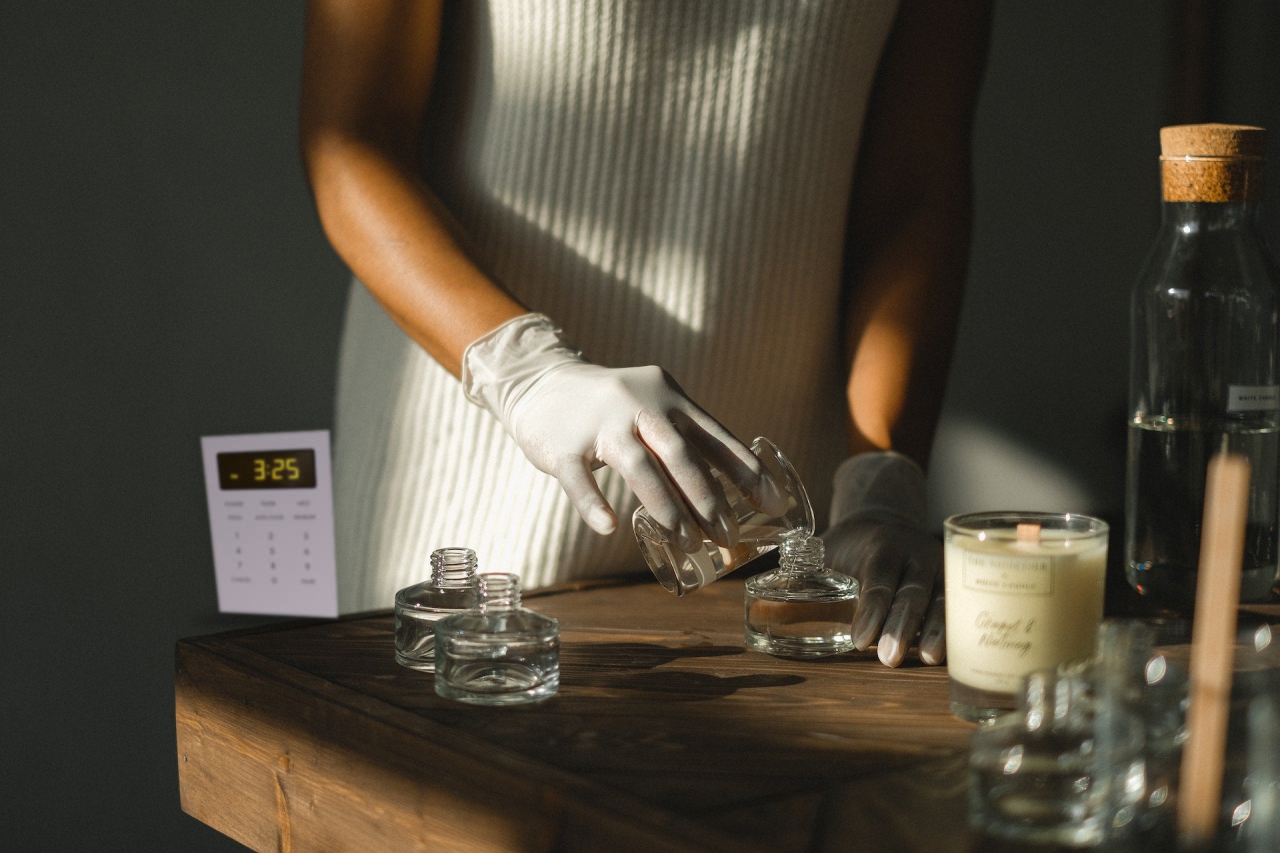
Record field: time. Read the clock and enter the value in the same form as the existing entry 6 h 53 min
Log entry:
3 h 25 min
